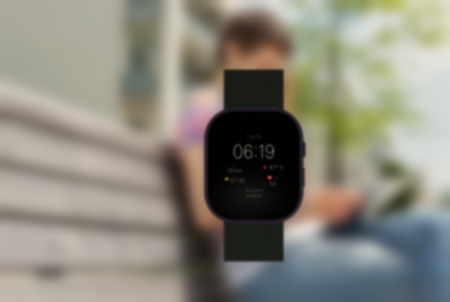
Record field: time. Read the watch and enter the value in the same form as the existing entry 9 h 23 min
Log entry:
6 h 19 min
